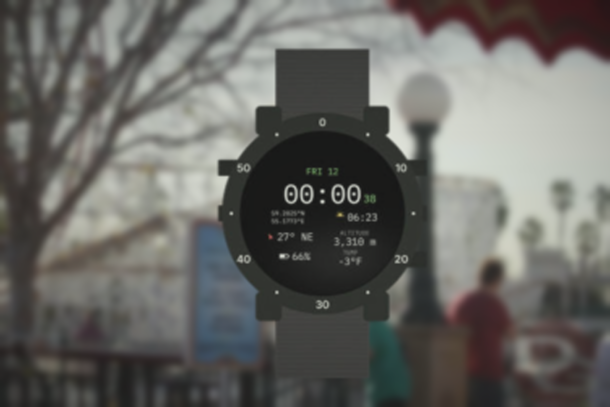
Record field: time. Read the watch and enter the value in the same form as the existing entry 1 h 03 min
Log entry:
0 h 00 min
